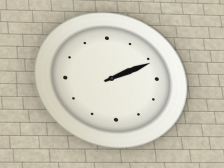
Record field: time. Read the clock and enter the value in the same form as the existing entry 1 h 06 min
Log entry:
2 h 11 min
